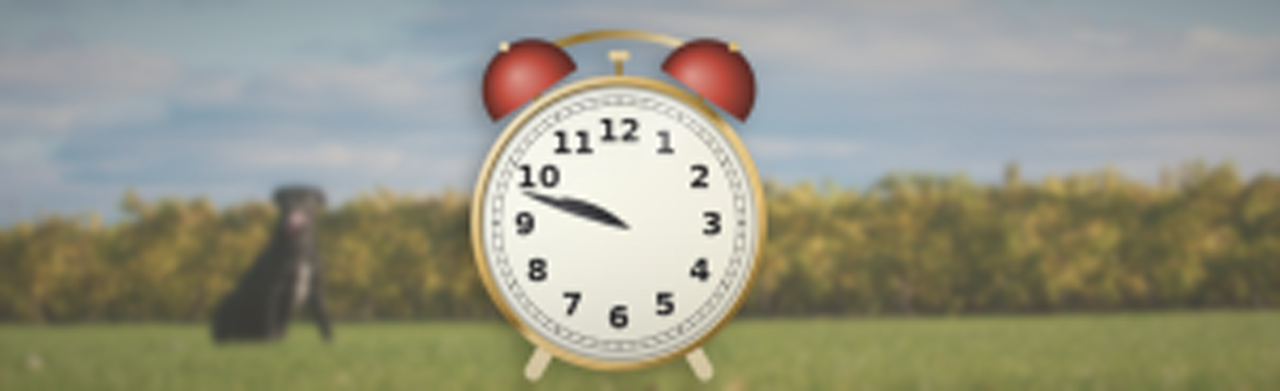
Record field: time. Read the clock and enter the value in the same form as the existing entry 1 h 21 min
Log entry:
9 h 48 min
